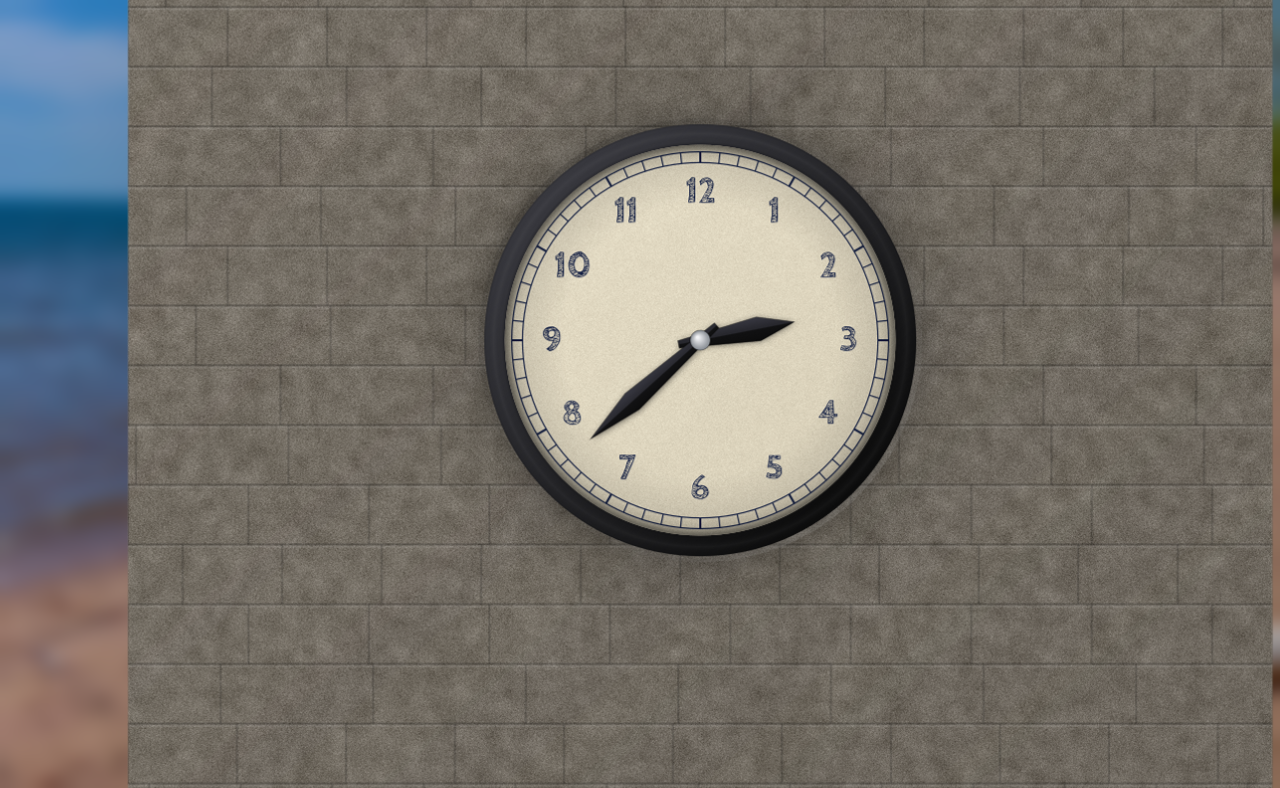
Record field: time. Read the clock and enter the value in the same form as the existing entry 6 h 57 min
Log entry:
2 h 38 min
